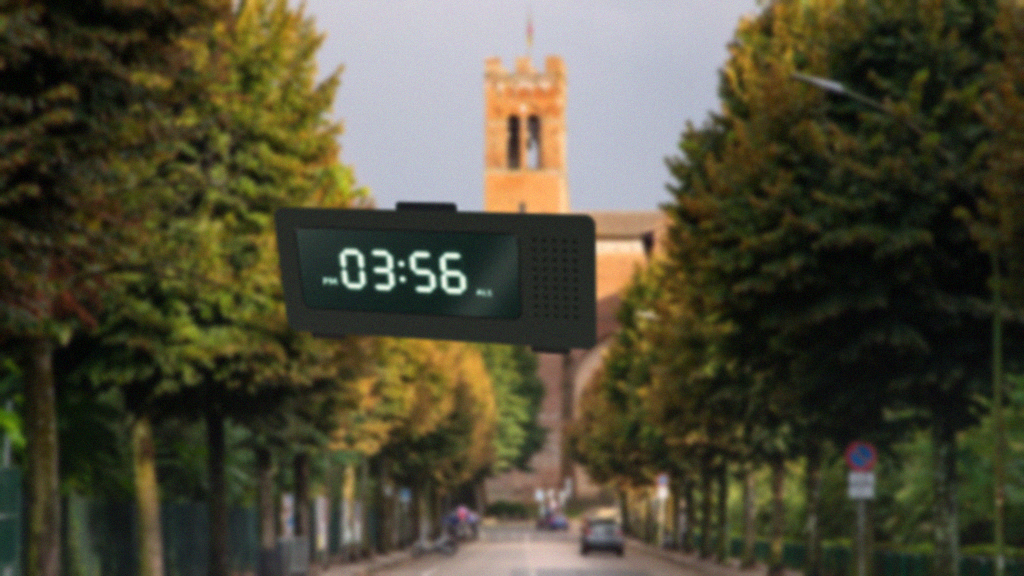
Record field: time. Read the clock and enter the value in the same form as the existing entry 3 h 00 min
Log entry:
3 h 56 min
